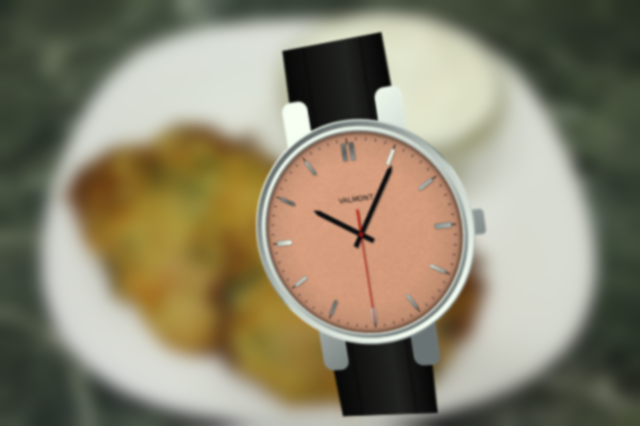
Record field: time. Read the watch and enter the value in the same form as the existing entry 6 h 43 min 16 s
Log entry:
10 h 05 min 30 s
